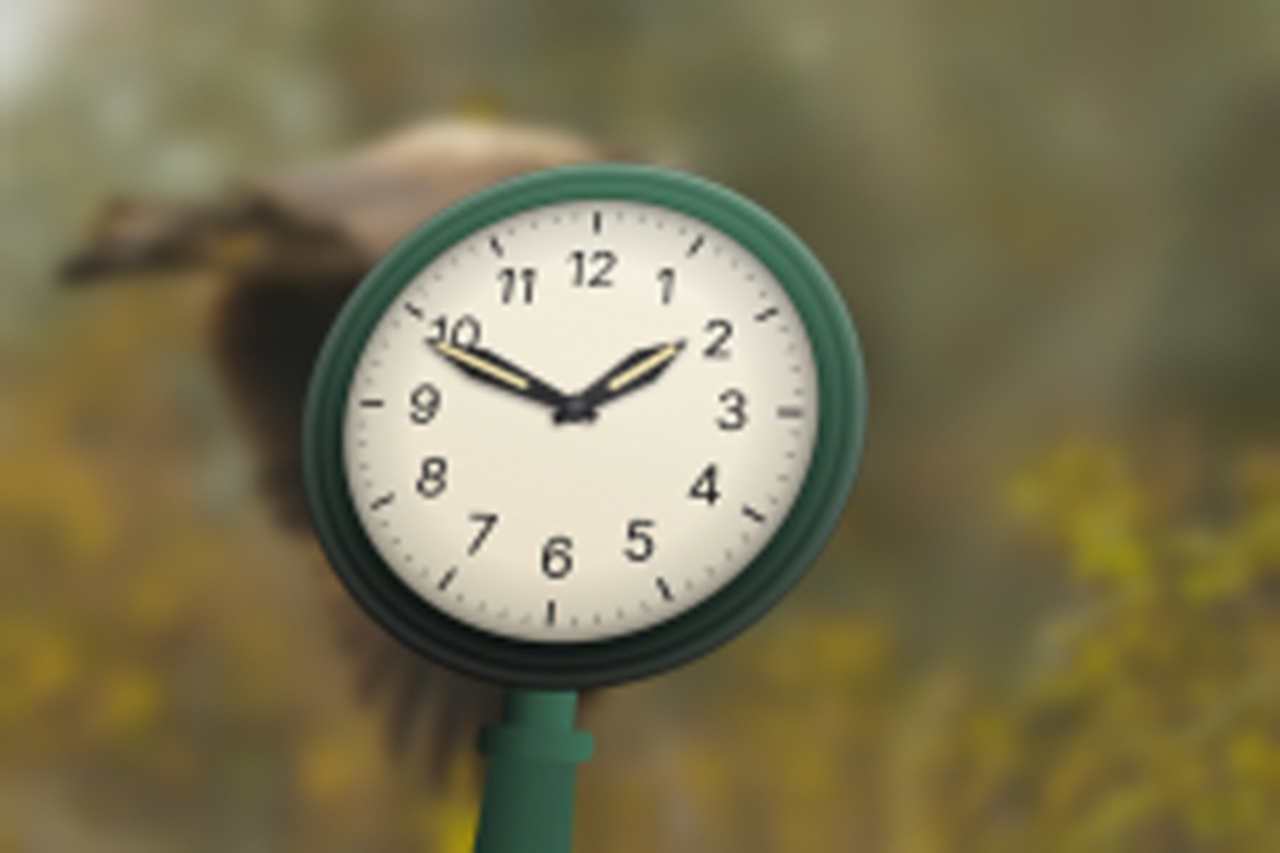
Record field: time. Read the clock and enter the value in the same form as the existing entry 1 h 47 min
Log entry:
1 h 49 min
